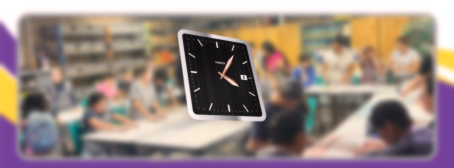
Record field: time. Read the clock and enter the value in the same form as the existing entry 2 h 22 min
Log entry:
4 h 06 min
